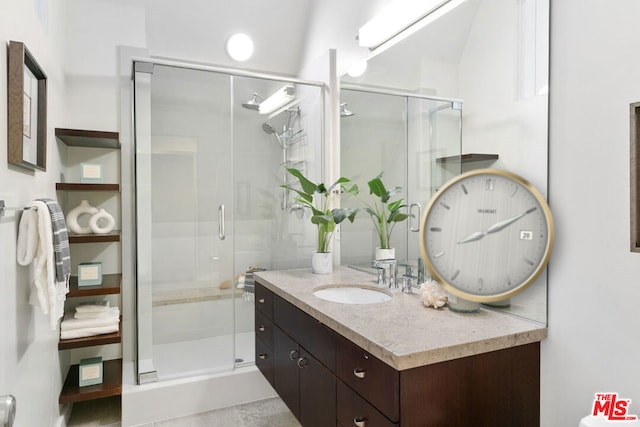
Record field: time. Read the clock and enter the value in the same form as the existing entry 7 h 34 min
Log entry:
8 h 10 min
